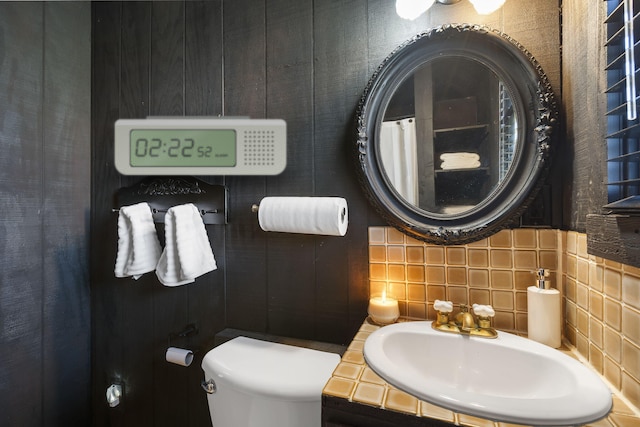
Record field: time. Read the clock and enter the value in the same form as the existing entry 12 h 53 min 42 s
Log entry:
2 h 22 min 52 s
